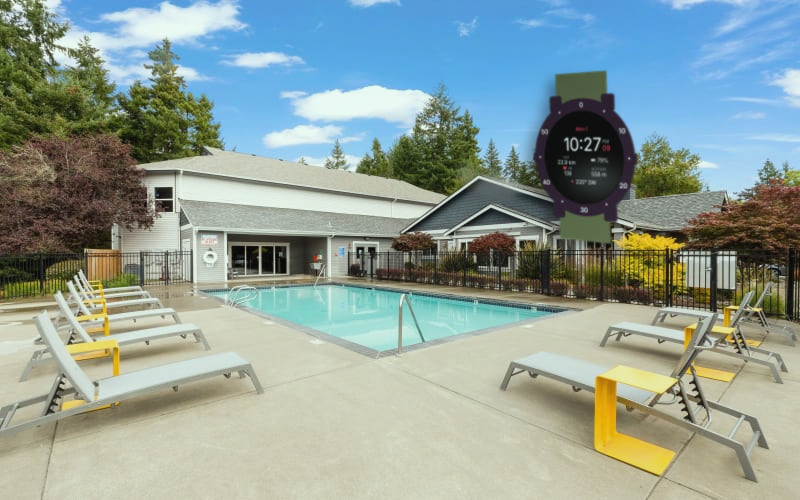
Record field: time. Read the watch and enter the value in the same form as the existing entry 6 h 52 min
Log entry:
10 h 27 min
